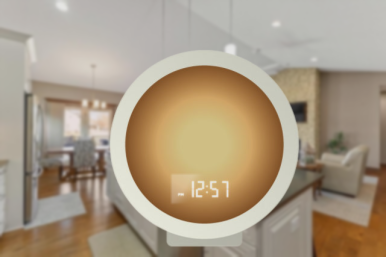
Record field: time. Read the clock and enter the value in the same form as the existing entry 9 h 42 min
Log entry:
12 h 57 min
